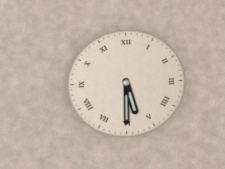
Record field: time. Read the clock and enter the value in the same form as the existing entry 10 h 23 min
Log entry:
5 h 30 min
